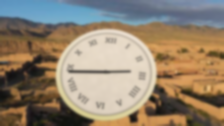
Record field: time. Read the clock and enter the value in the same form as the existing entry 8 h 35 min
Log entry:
2 h 44 min
